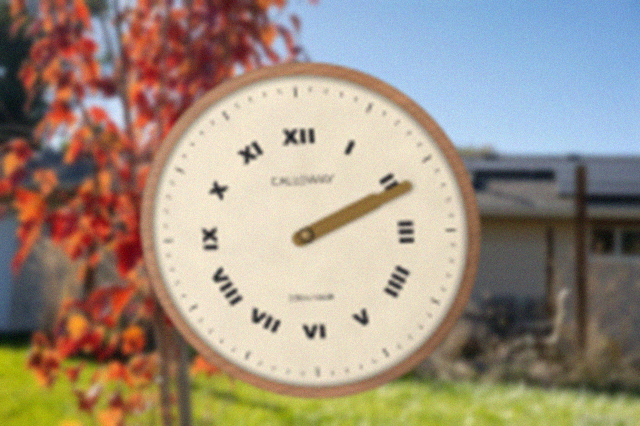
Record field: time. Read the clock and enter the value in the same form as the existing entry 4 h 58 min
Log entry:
2 h 11 min
